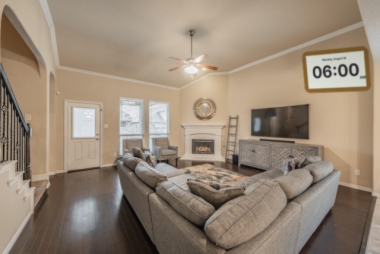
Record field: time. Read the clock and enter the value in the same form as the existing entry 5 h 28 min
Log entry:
6 h 00 min
